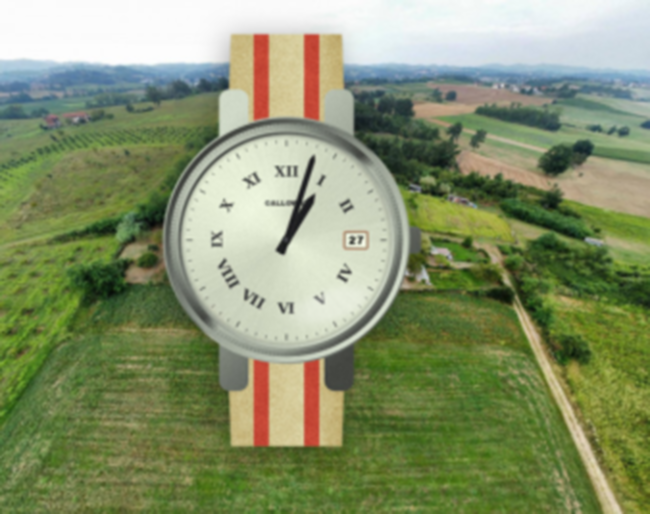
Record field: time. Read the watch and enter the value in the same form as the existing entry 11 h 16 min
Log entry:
1 h 03 min
